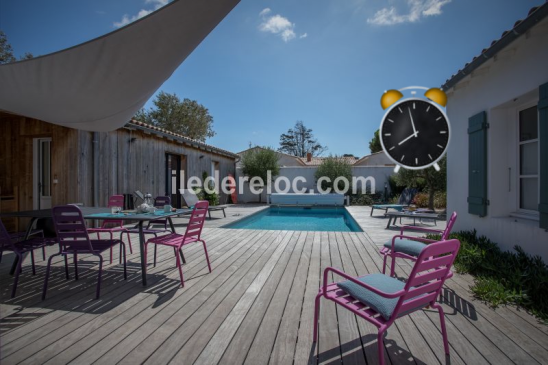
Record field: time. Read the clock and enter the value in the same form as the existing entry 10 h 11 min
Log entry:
7 h 58 min
